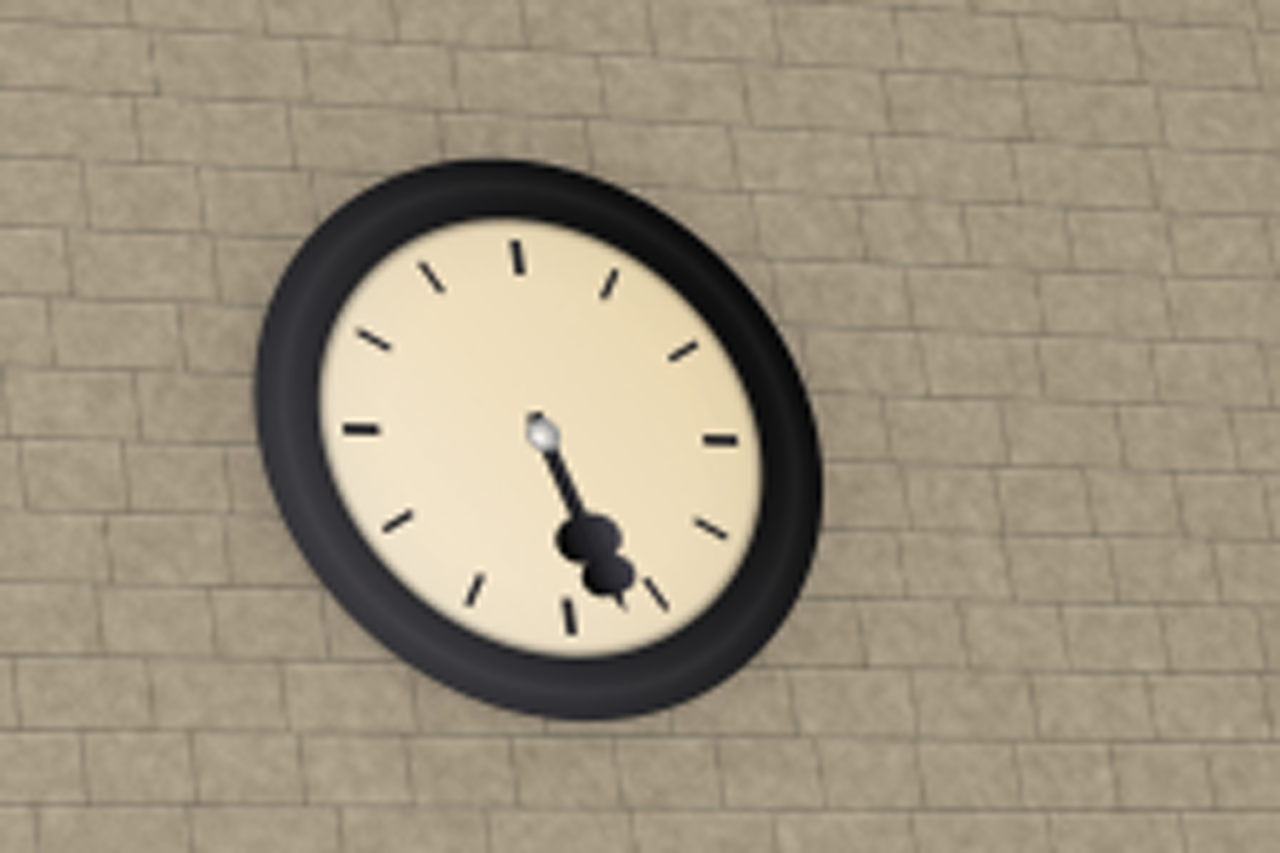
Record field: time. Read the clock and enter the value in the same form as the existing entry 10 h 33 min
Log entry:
5 h 27 min
